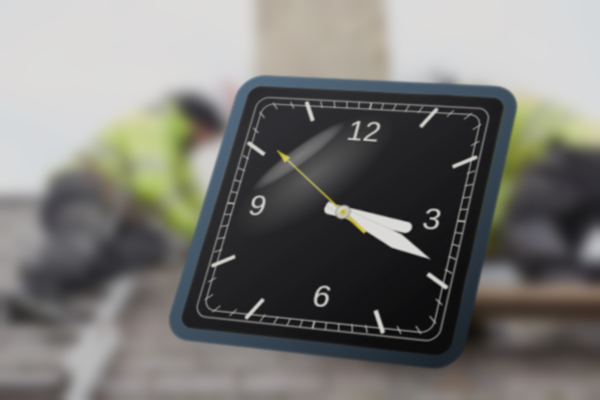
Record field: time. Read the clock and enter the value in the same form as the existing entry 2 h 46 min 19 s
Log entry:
3 h 18 min 51 s
